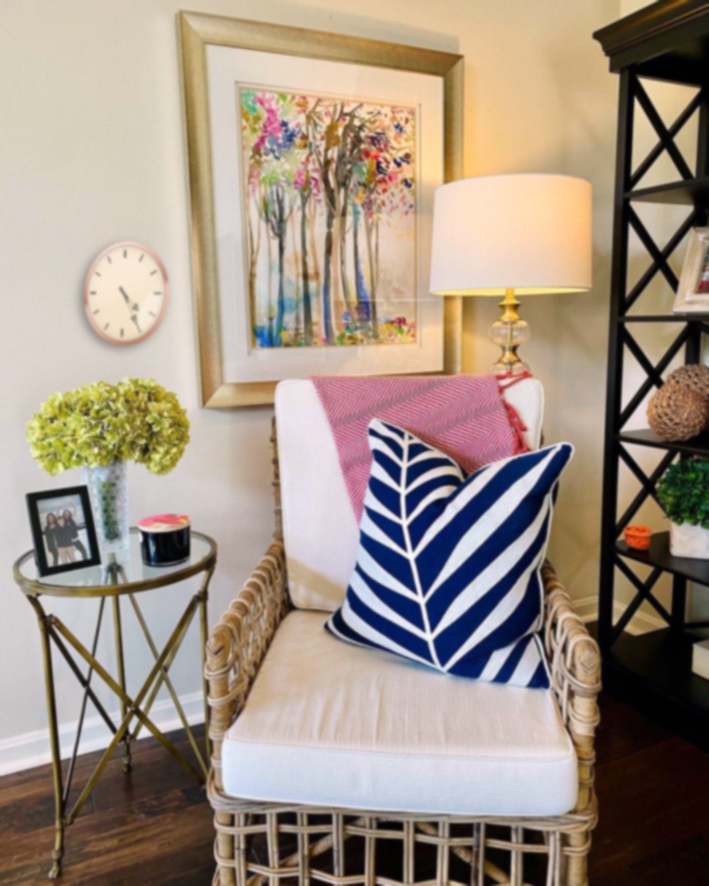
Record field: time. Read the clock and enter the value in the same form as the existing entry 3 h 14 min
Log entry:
4 h 25 min
